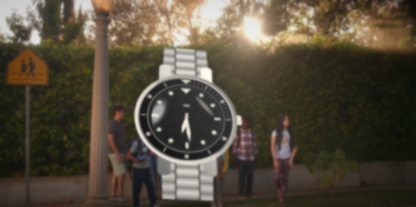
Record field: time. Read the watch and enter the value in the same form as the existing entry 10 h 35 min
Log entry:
6 h 29 min
